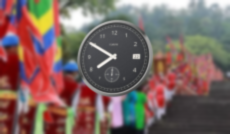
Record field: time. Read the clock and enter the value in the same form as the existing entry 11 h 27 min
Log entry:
7 h 50 min
